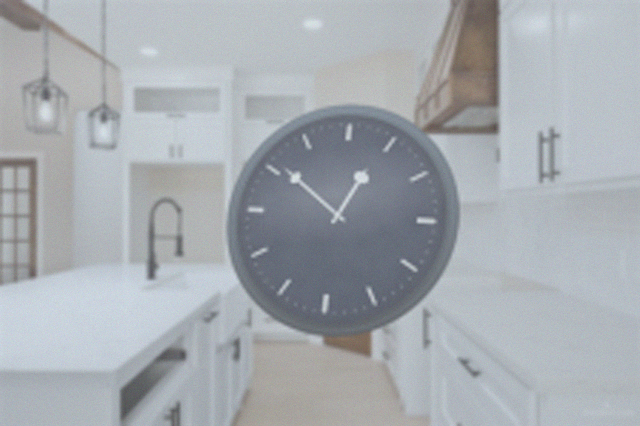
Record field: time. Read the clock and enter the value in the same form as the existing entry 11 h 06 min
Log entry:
12 h 51 min
